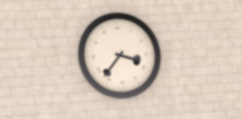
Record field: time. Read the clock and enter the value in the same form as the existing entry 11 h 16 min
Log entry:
3 h 37 min
